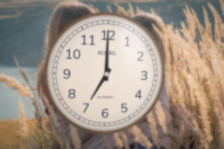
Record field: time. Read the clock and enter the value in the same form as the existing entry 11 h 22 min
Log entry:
7 h 00 min
